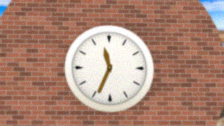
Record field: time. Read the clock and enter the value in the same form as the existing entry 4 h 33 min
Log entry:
11 h 34 min
